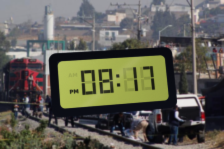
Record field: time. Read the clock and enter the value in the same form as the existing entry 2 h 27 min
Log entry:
8 h 17 min
